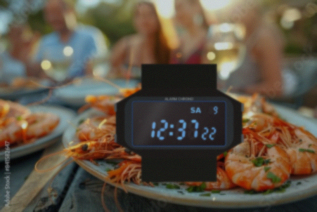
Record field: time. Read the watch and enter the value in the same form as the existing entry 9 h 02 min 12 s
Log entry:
12 h 37 min 22 s
